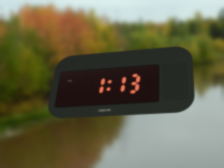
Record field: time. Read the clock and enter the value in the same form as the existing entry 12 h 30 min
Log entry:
1 h 13 min
